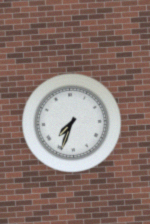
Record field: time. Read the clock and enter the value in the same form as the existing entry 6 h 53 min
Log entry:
7 h 34 min
